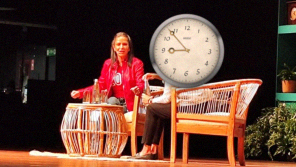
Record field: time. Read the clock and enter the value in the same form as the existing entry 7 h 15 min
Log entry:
8 h 53 min
